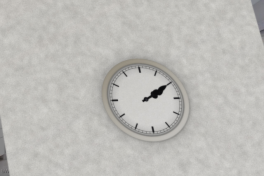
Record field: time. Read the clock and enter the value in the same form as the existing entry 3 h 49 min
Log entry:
2 h 10 min
